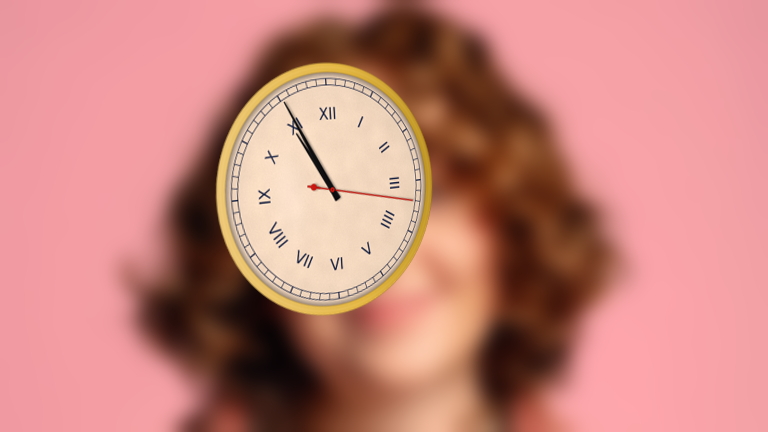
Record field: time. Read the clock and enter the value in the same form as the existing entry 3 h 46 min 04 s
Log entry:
10 h 55 min 17 s
